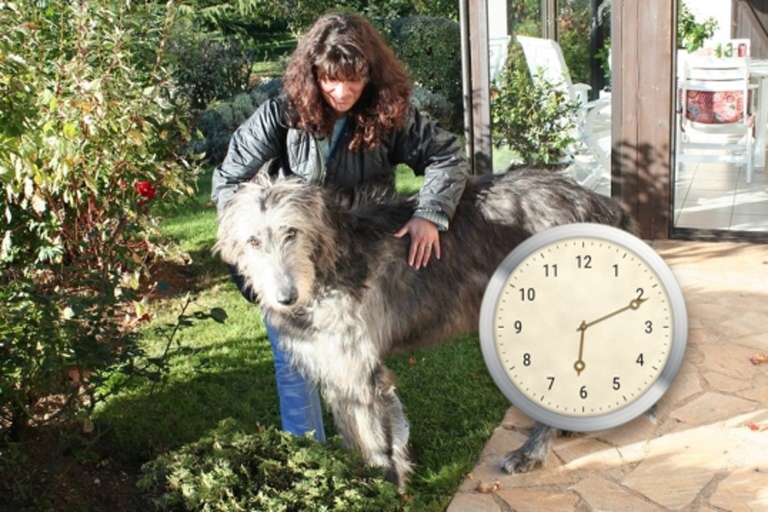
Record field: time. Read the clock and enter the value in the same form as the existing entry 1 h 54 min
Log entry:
6 h 11 min
